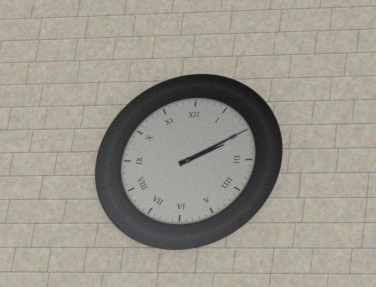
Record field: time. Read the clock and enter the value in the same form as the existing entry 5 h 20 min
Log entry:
2 h 10 min
